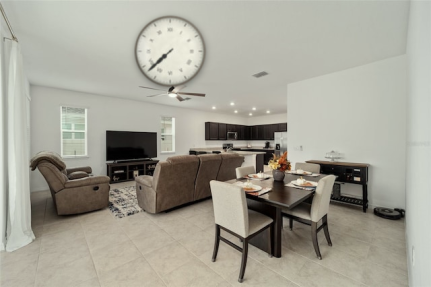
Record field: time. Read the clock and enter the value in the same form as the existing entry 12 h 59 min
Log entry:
7 h 38 min
